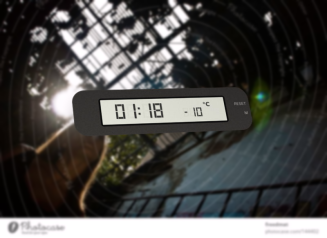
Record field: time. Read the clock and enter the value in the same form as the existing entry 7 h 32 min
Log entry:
1 h 18 min
